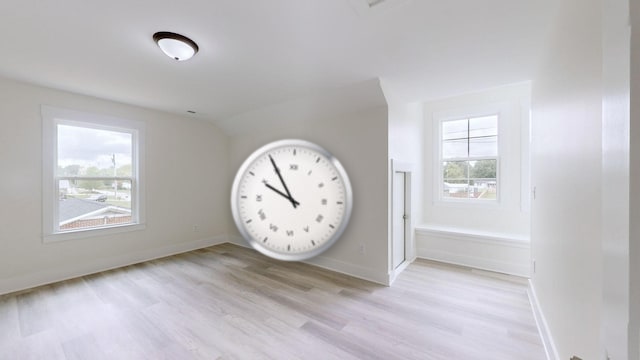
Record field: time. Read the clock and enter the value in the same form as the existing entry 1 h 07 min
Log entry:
9 h 55 min
